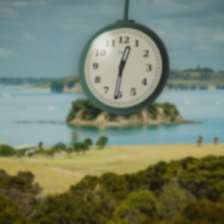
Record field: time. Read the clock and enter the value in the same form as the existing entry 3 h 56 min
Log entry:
12 h 31 min
